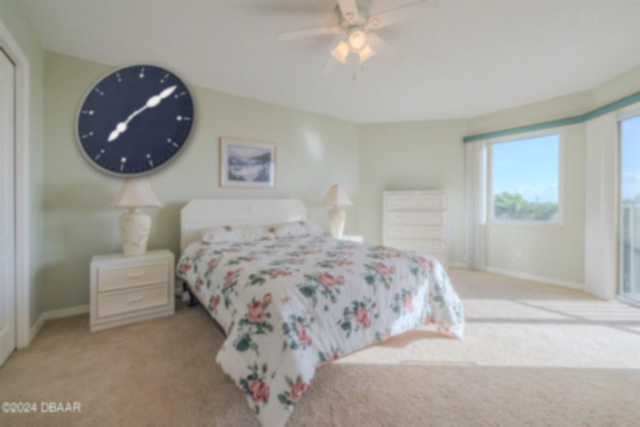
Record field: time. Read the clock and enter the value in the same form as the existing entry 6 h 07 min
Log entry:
7 h 08 min
